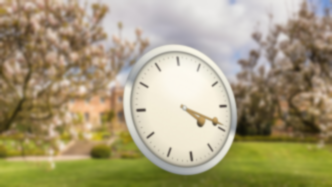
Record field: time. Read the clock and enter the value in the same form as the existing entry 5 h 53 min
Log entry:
4 h 19 min
